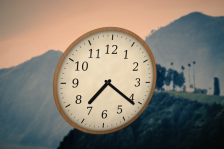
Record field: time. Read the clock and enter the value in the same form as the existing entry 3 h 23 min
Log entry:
7 h 21 min
